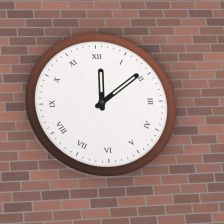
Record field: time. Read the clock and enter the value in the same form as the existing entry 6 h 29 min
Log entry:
12 h 09 min
